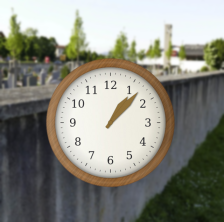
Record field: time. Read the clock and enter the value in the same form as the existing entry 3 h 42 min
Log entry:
1 h 07 min
